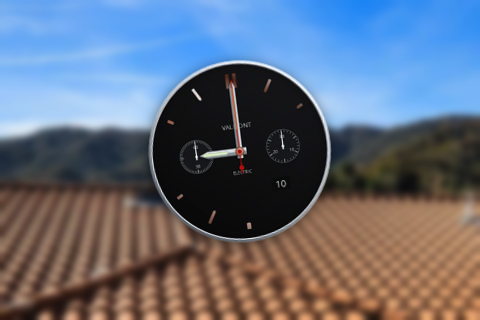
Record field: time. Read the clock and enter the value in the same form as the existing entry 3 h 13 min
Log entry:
9 h 00 min
